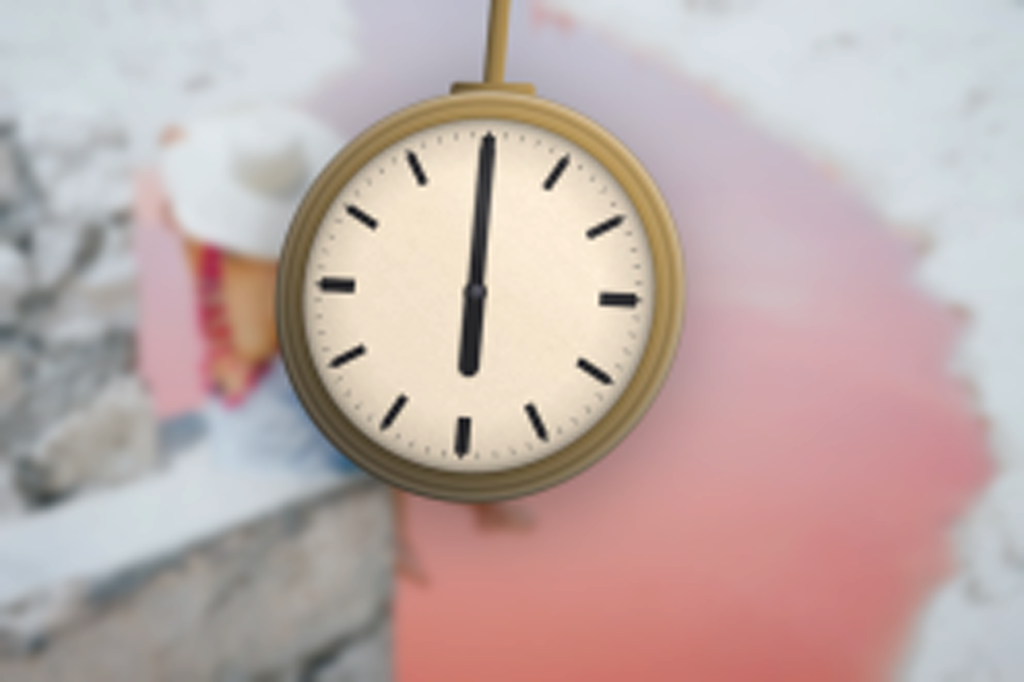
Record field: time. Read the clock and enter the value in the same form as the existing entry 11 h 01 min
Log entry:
6 h 00 min
